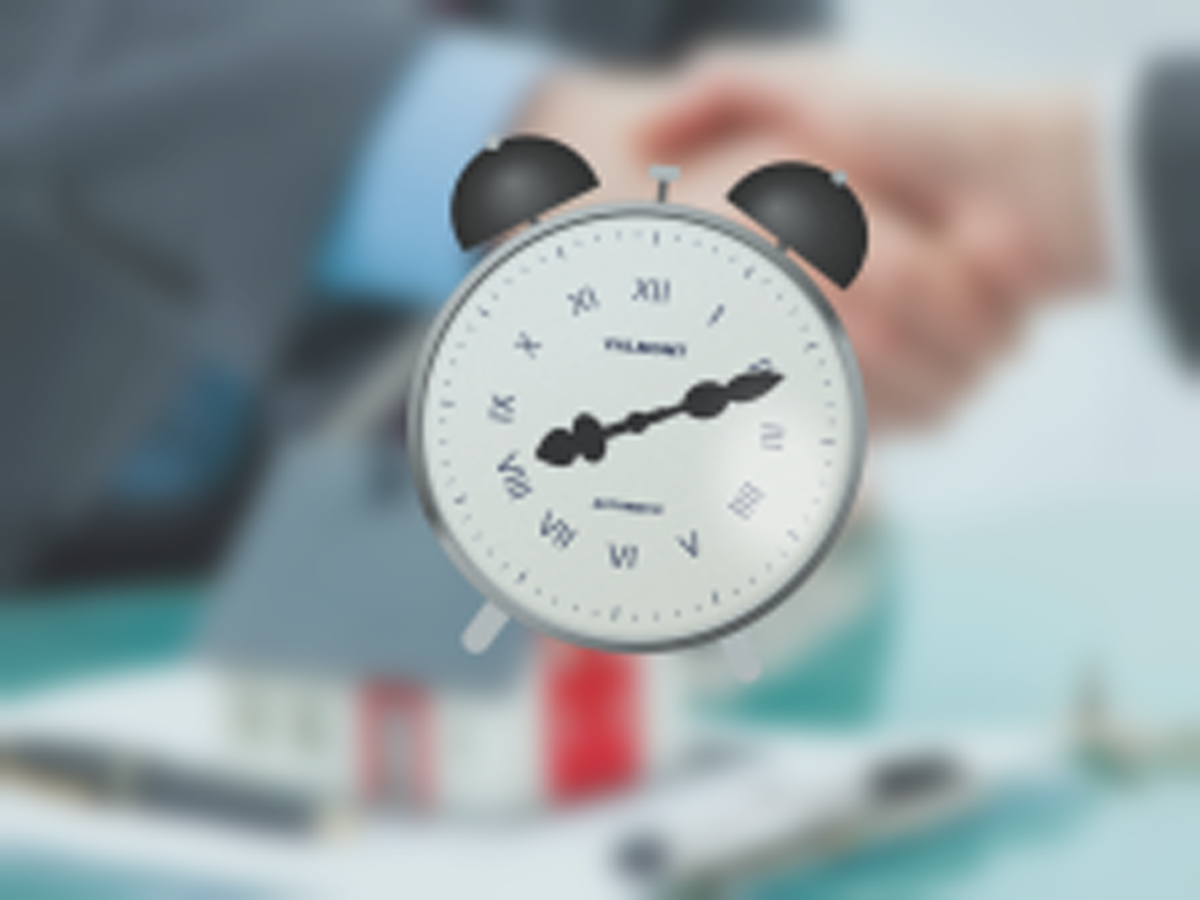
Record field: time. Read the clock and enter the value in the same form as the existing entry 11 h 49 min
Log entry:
8 h 11 min
